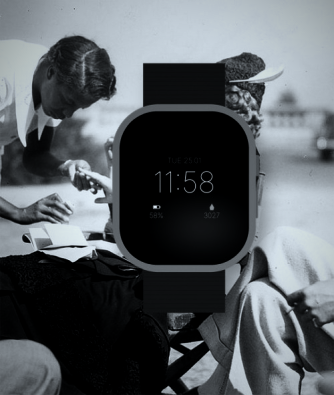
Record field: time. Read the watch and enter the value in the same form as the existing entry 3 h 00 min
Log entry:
11 h 58 min
